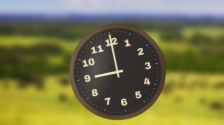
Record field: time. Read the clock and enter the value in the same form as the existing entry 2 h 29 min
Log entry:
9 h 00 min
